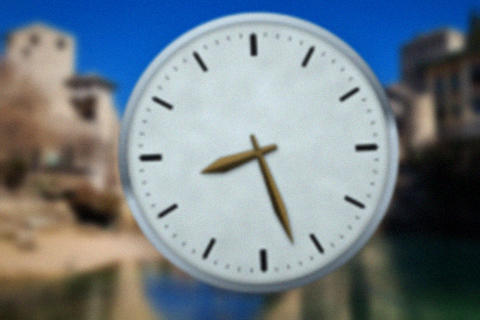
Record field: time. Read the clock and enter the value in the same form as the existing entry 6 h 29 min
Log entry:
8 h 27 min
